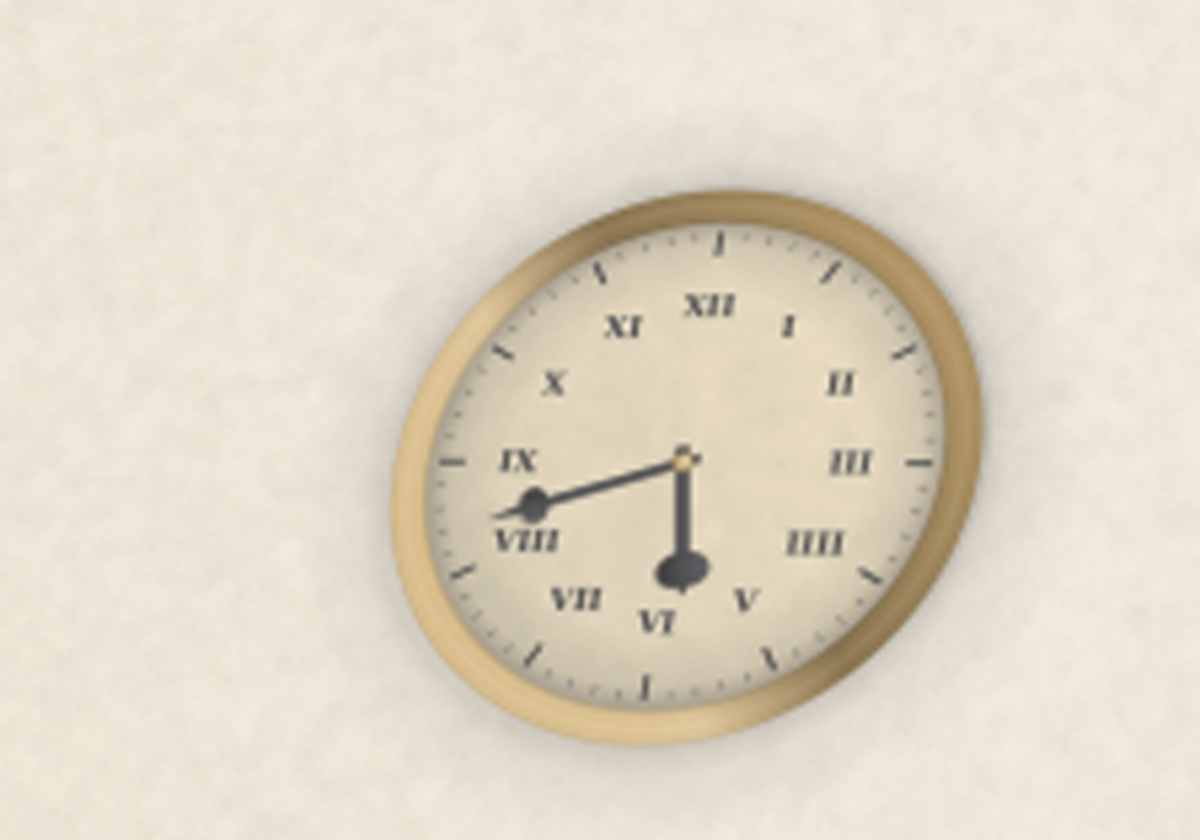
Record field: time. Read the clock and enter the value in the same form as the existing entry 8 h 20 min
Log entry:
5 h 42 min
